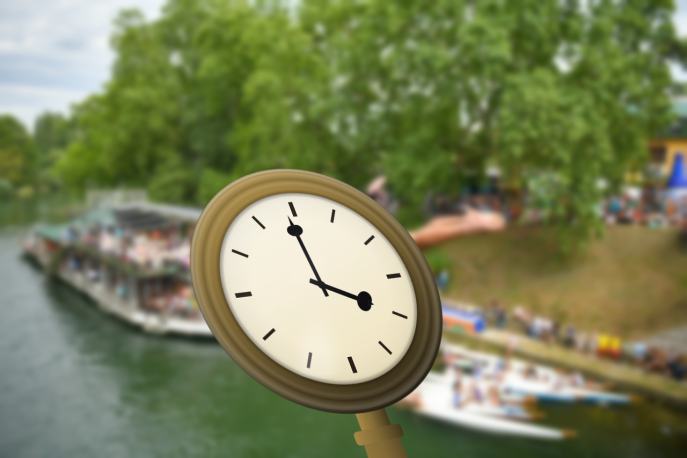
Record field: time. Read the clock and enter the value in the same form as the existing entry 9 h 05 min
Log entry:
3 h 59 min
